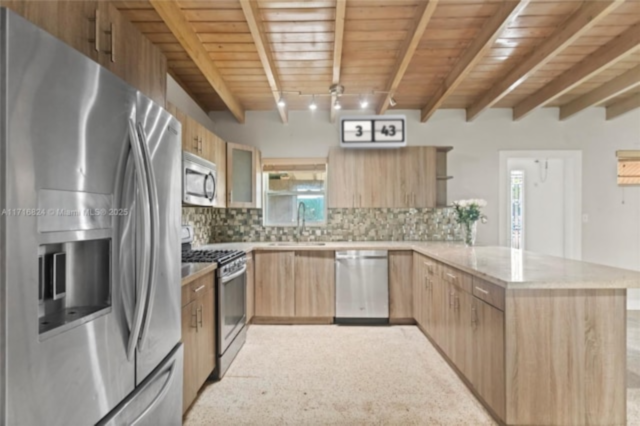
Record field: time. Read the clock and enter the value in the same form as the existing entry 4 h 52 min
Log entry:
3 h 43 min
